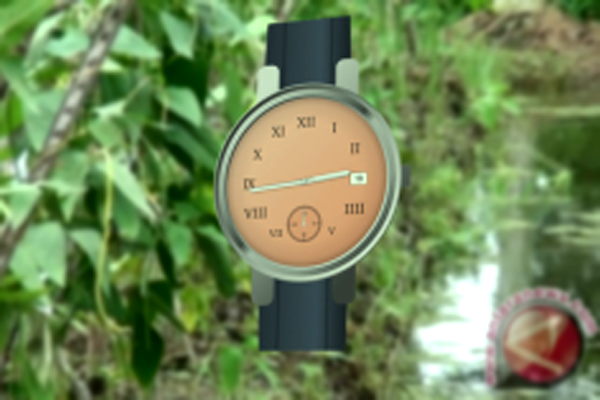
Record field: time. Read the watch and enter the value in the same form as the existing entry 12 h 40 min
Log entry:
2 h 44 min
